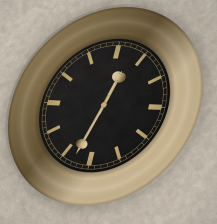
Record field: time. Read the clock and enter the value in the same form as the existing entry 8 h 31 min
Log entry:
12 h 33 min
